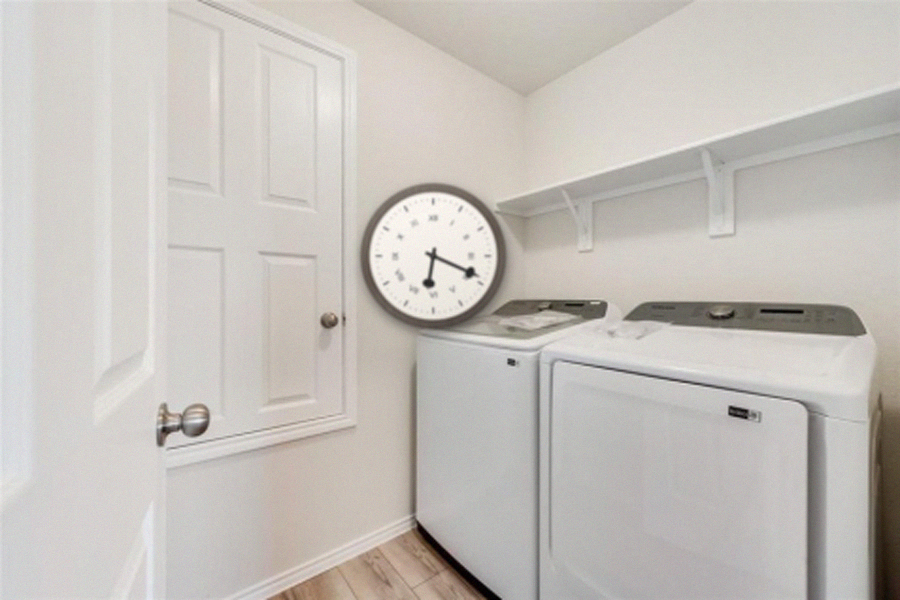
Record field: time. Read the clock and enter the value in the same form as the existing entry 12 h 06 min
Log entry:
6 h 19 min
